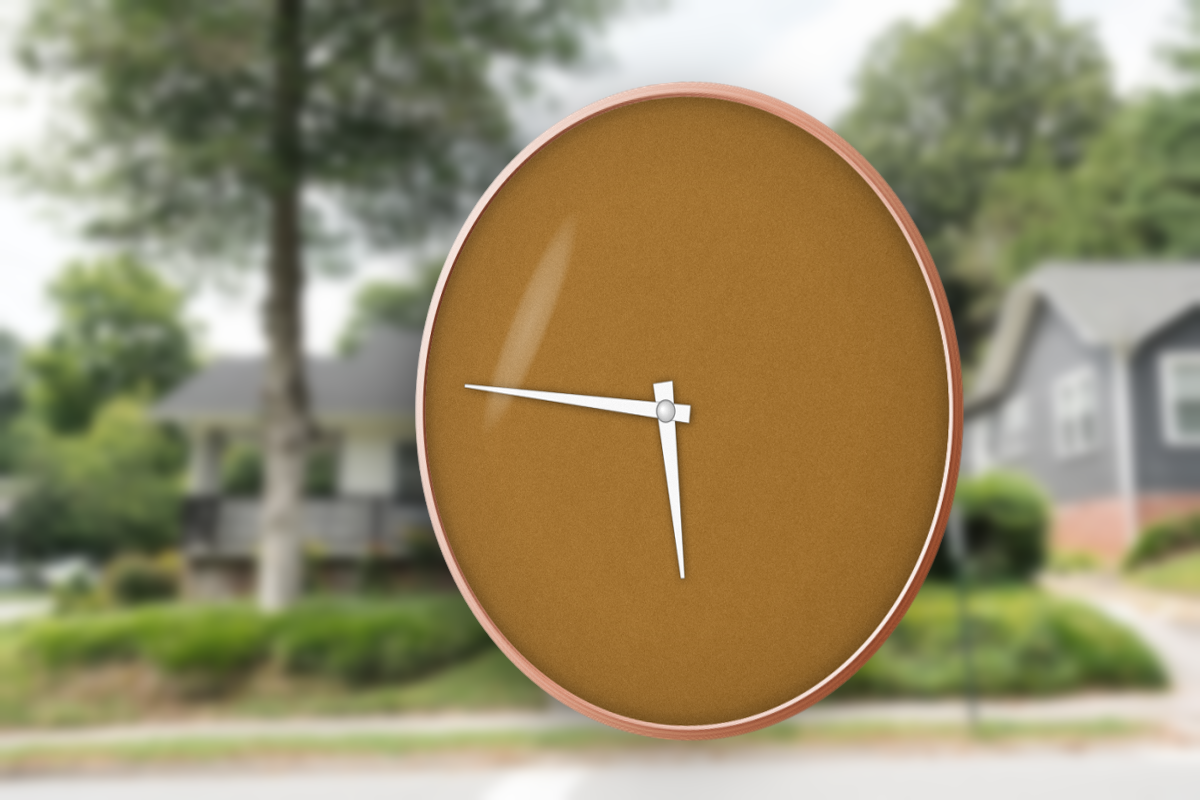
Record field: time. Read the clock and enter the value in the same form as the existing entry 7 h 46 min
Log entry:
5 h 46 min
